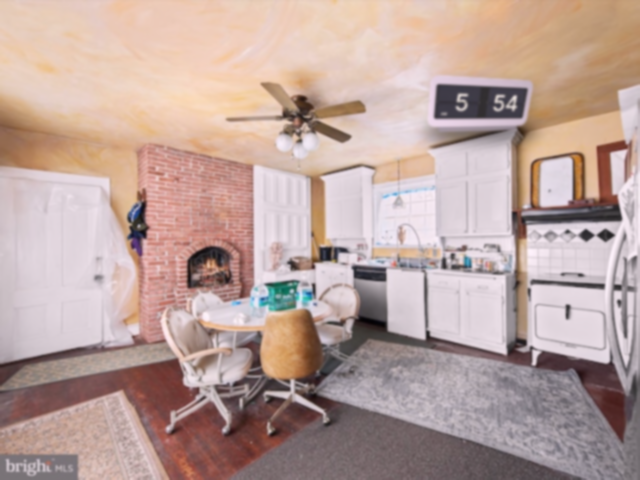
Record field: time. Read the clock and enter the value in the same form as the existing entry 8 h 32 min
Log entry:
5 h 54 min
